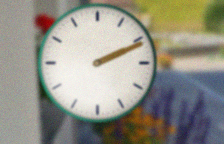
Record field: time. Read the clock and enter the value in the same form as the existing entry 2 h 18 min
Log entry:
2 h 11 min
